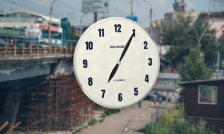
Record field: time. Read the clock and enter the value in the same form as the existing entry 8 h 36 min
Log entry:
7 h 05 min
